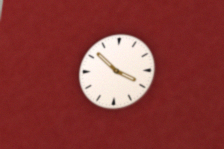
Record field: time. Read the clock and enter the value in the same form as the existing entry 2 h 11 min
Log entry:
3 h 52 min
